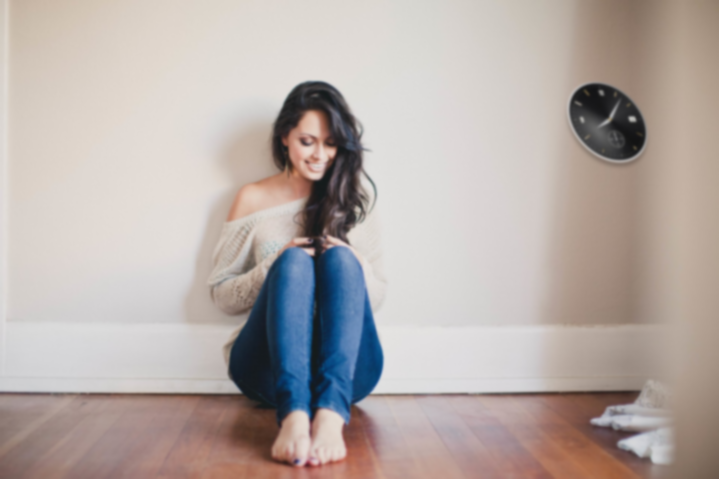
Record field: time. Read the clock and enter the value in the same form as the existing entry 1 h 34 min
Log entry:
8 h 07 min
